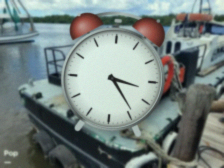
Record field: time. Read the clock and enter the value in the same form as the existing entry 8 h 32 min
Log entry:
3 h 24 min
